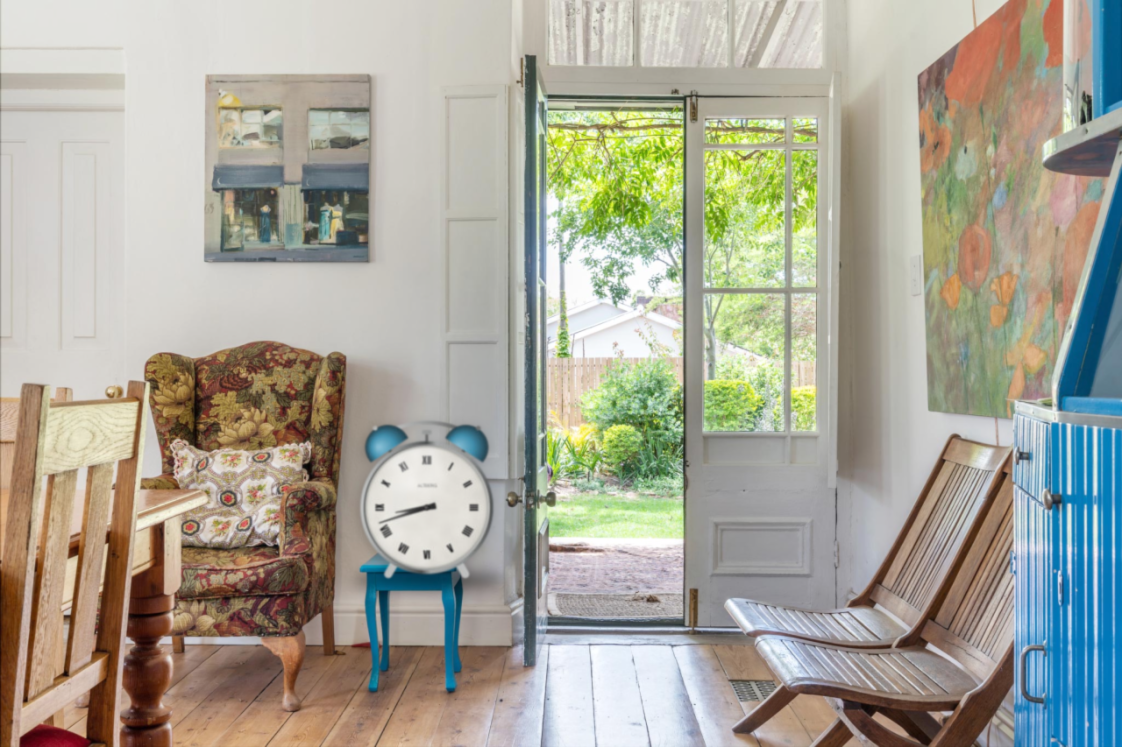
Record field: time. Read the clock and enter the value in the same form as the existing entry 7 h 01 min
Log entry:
8 h 42 min
